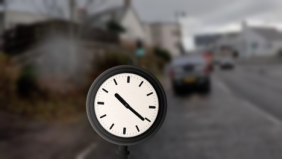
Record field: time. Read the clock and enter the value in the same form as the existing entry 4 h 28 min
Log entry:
10 h 21 min
